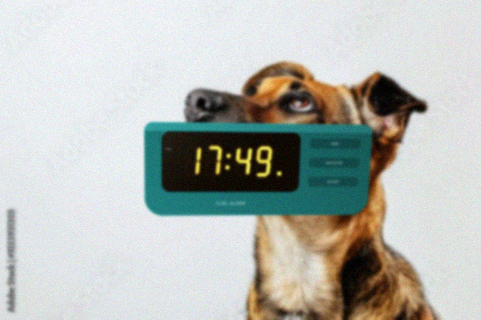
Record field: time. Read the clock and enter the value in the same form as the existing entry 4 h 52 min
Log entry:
17 h 49 min
